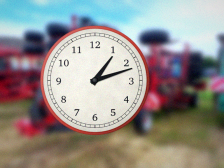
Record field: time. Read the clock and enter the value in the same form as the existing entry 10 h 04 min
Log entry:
1 h 12 min
